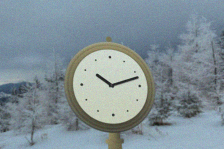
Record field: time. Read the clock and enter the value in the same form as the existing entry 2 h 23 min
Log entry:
10 h 12 min
